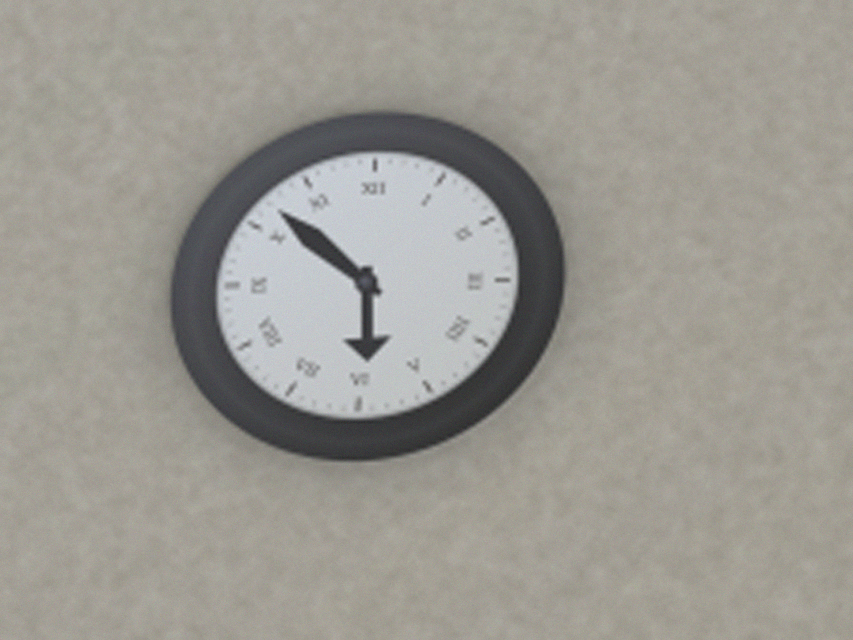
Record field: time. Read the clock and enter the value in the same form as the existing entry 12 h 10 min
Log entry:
5 h 52 min
